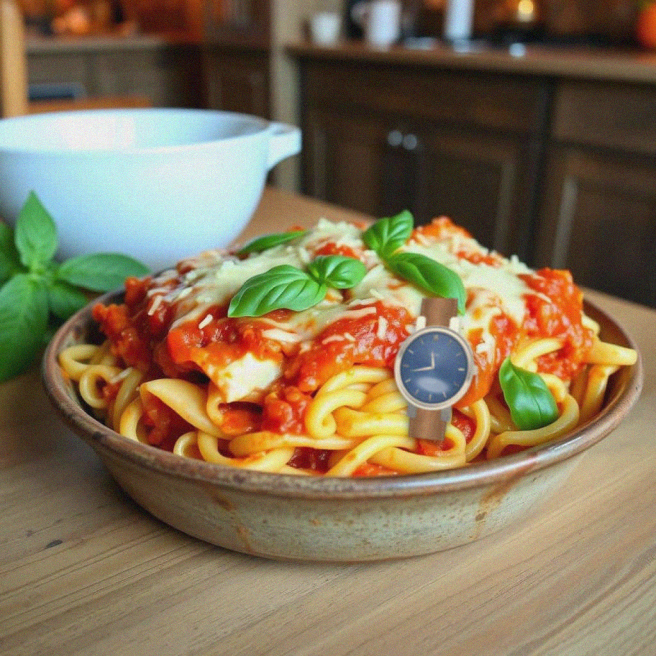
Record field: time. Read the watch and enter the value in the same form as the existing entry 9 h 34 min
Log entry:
11 h 43 min
